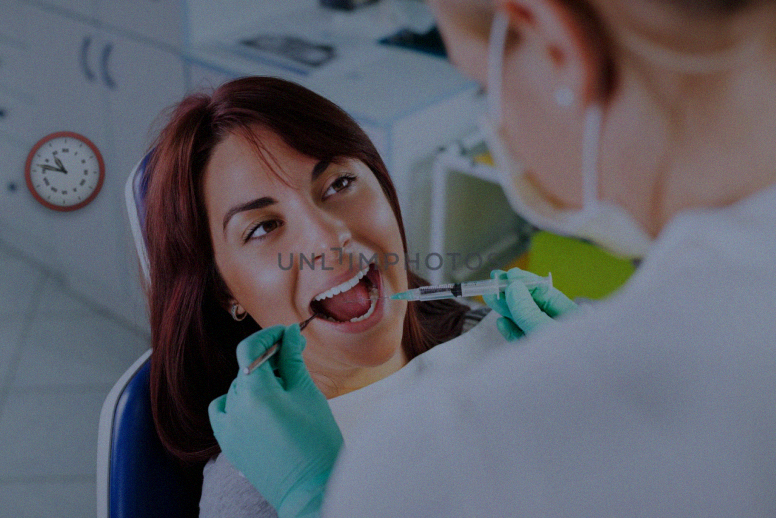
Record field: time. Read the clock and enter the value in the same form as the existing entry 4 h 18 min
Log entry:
10 h 47 min
